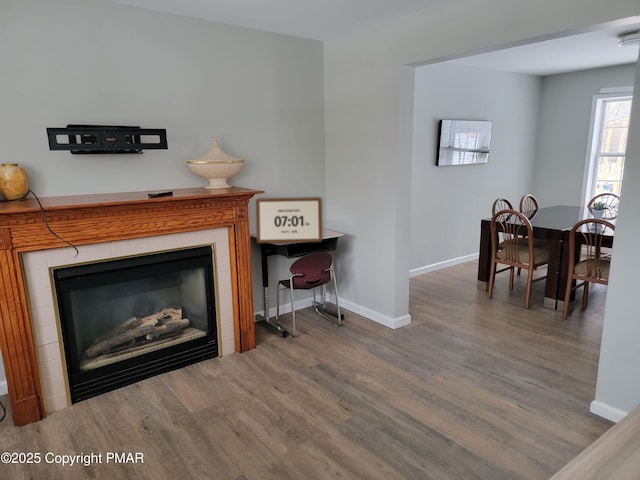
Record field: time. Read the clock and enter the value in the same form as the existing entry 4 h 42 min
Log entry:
7 h 01 min
